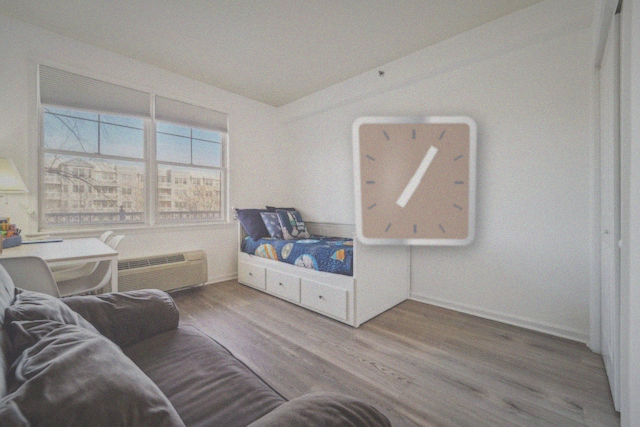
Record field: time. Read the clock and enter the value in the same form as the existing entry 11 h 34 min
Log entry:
7 h 05 min
